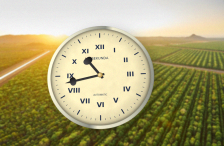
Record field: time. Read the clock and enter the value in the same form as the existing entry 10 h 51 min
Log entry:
10 h 43 min
